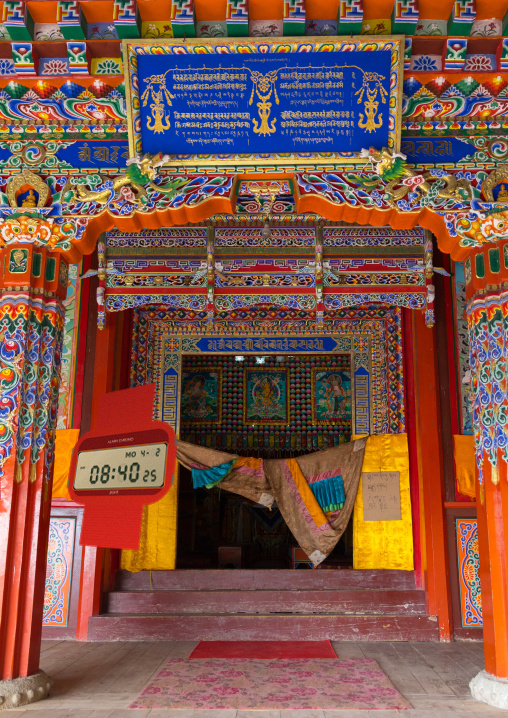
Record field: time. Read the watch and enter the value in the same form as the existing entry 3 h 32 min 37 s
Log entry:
8 h 40 min 25 s
